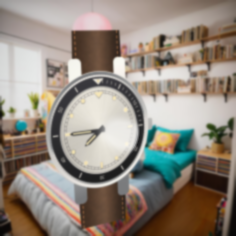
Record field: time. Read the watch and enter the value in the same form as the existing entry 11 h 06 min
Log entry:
7 h 45 min
